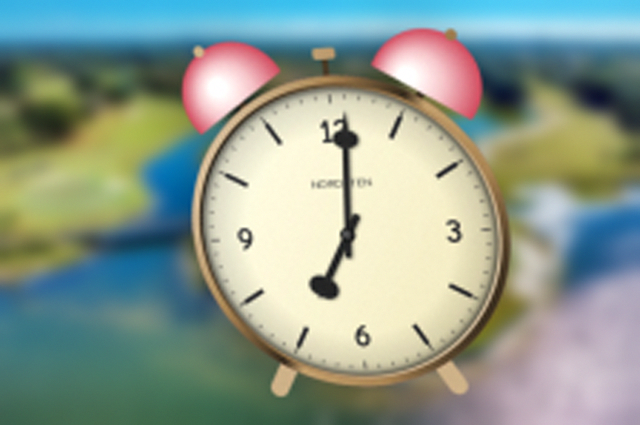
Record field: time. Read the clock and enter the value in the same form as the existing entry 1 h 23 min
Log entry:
7 h 01 min
